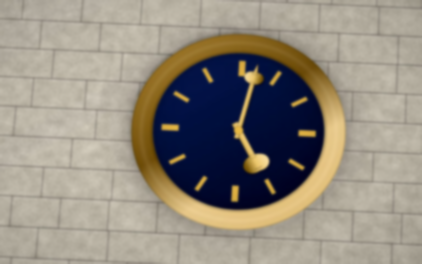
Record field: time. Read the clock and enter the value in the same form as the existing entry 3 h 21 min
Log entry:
5 h 02 min
